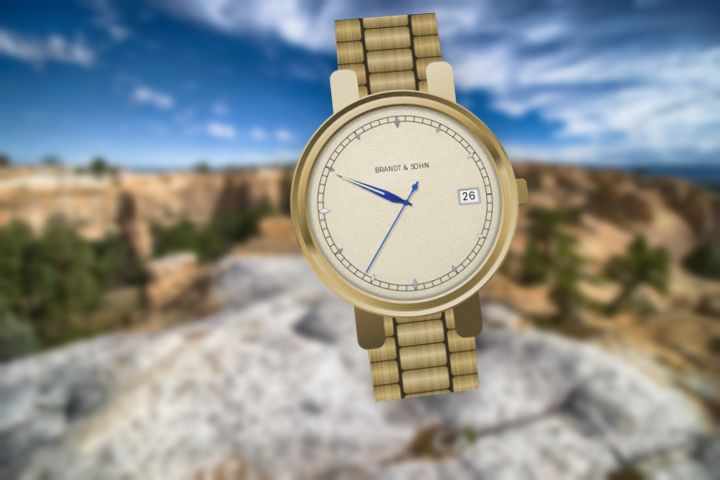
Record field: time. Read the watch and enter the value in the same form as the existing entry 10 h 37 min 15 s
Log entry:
9 h 49 min 36 s
